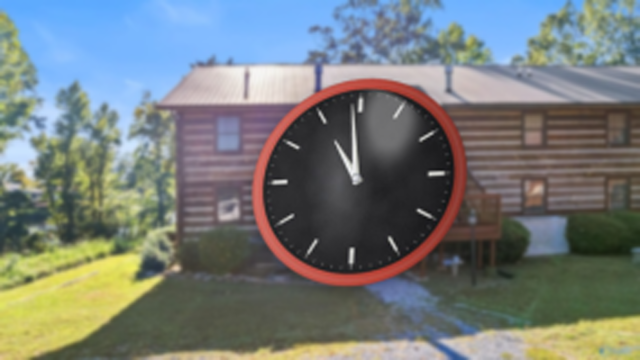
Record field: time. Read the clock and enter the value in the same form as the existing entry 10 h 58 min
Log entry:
10 h 59 min
